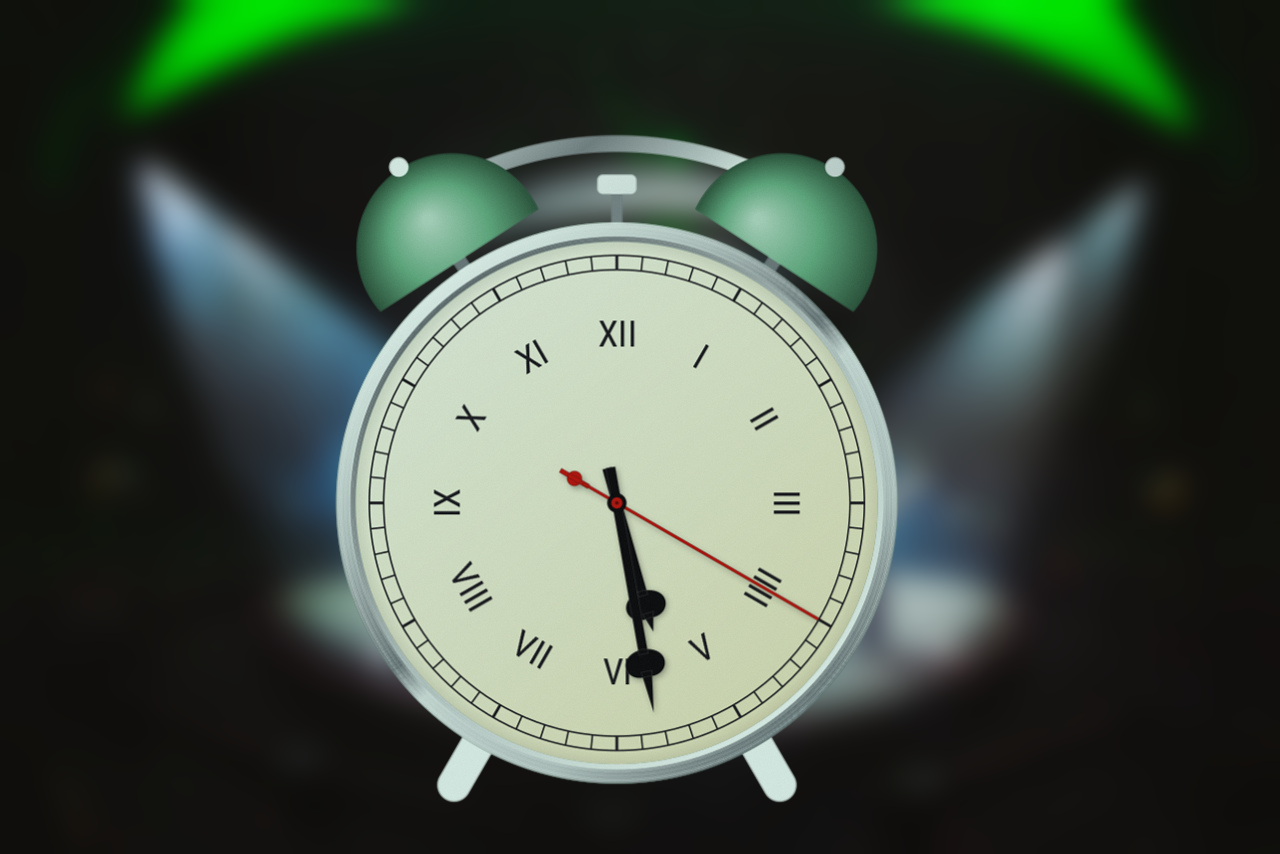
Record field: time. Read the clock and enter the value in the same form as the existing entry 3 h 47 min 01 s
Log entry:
5 h 28 min 20 s
